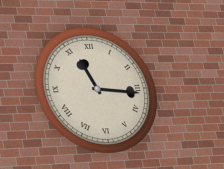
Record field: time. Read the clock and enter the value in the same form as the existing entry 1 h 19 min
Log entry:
11 h 16 min
